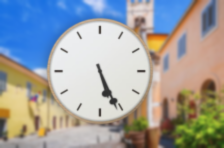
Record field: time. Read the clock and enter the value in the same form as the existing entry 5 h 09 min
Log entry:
5 h 26 min
